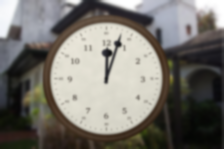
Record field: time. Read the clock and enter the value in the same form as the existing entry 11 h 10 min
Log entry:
12 h 03 min
